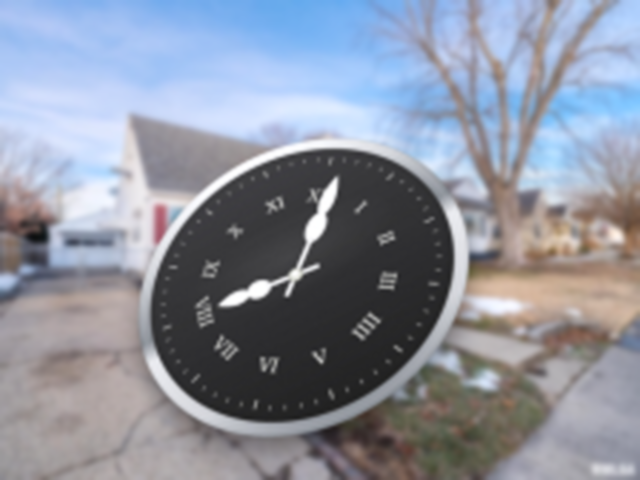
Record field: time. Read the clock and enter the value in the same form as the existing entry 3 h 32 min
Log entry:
8 h 01 min
